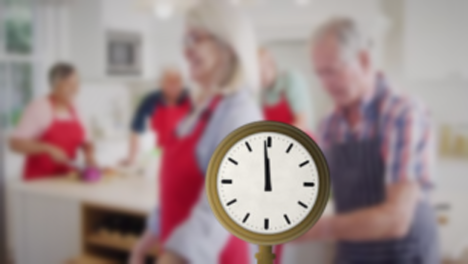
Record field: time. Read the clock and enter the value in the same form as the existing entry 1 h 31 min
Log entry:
11 h 59 min
